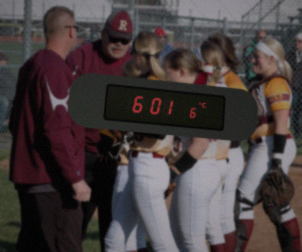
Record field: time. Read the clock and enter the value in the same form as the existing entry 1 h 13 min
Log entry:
6 h 01 min
